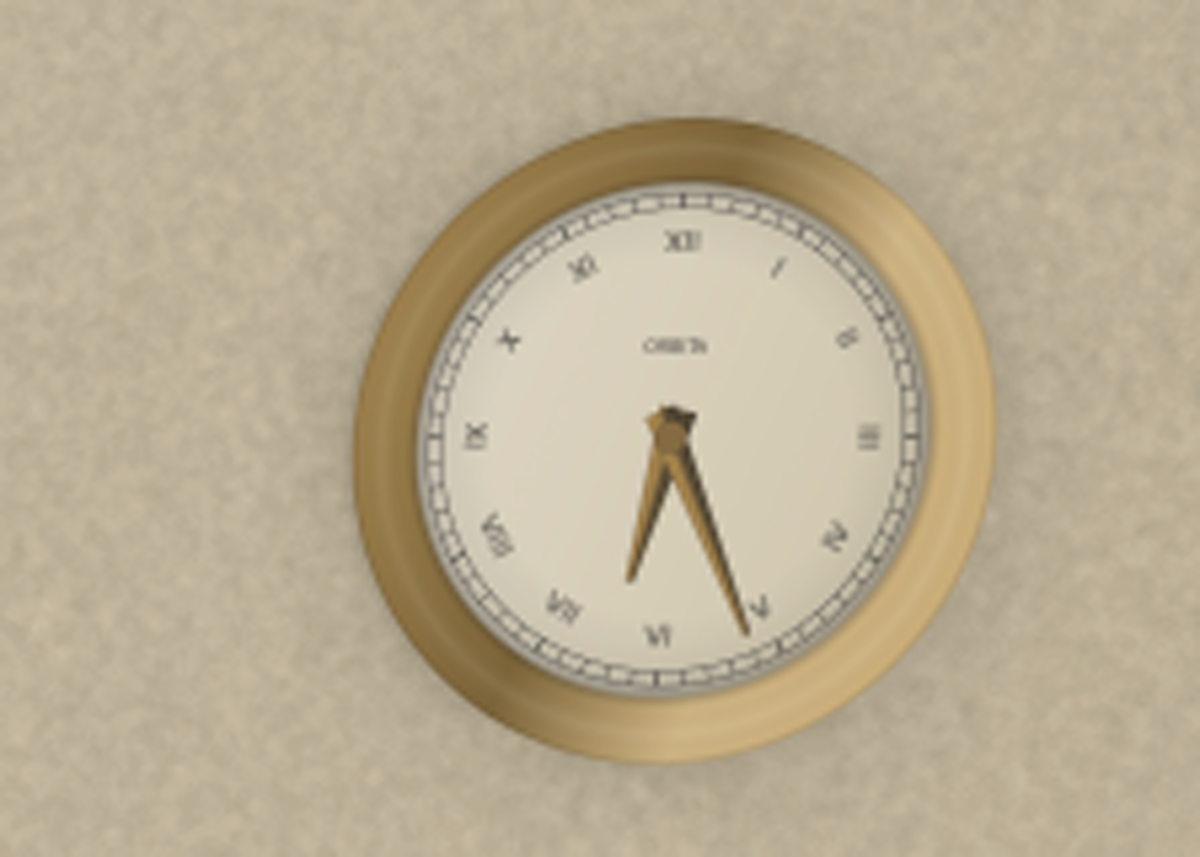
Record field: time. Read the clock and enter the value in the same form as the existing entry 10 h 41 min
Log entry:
6 h 26 min
